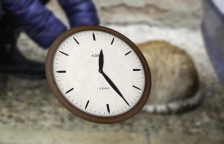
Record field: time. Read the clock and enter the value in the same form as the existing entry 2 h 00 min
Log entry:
12 h 25 min
